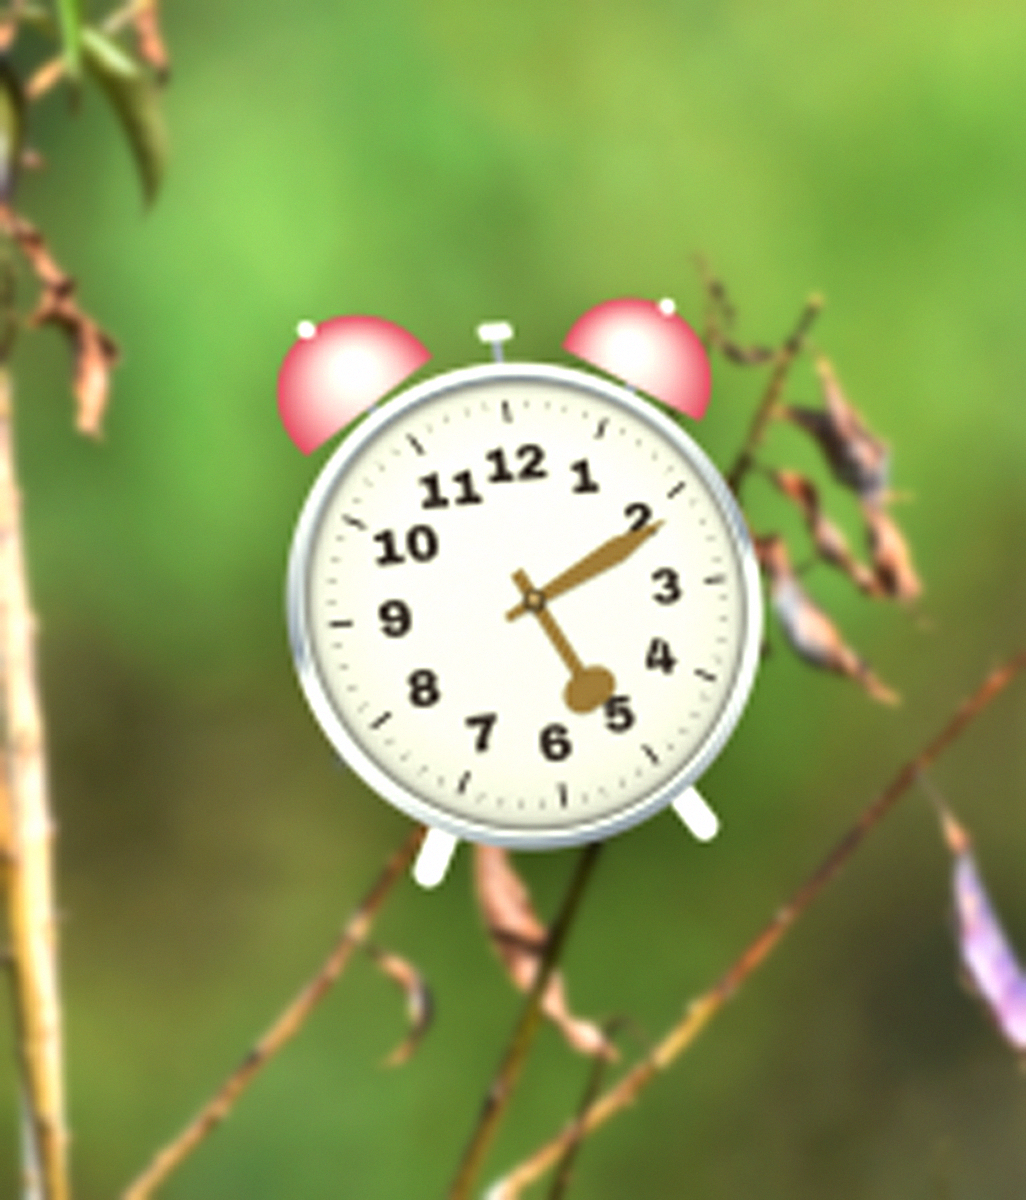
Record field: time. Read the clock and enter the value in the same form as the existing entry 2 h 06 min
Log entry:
5 h 11 min
